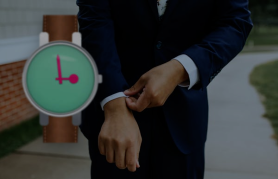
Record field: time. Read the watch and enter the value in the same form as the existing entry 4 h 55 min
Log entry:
2 h 59 min
